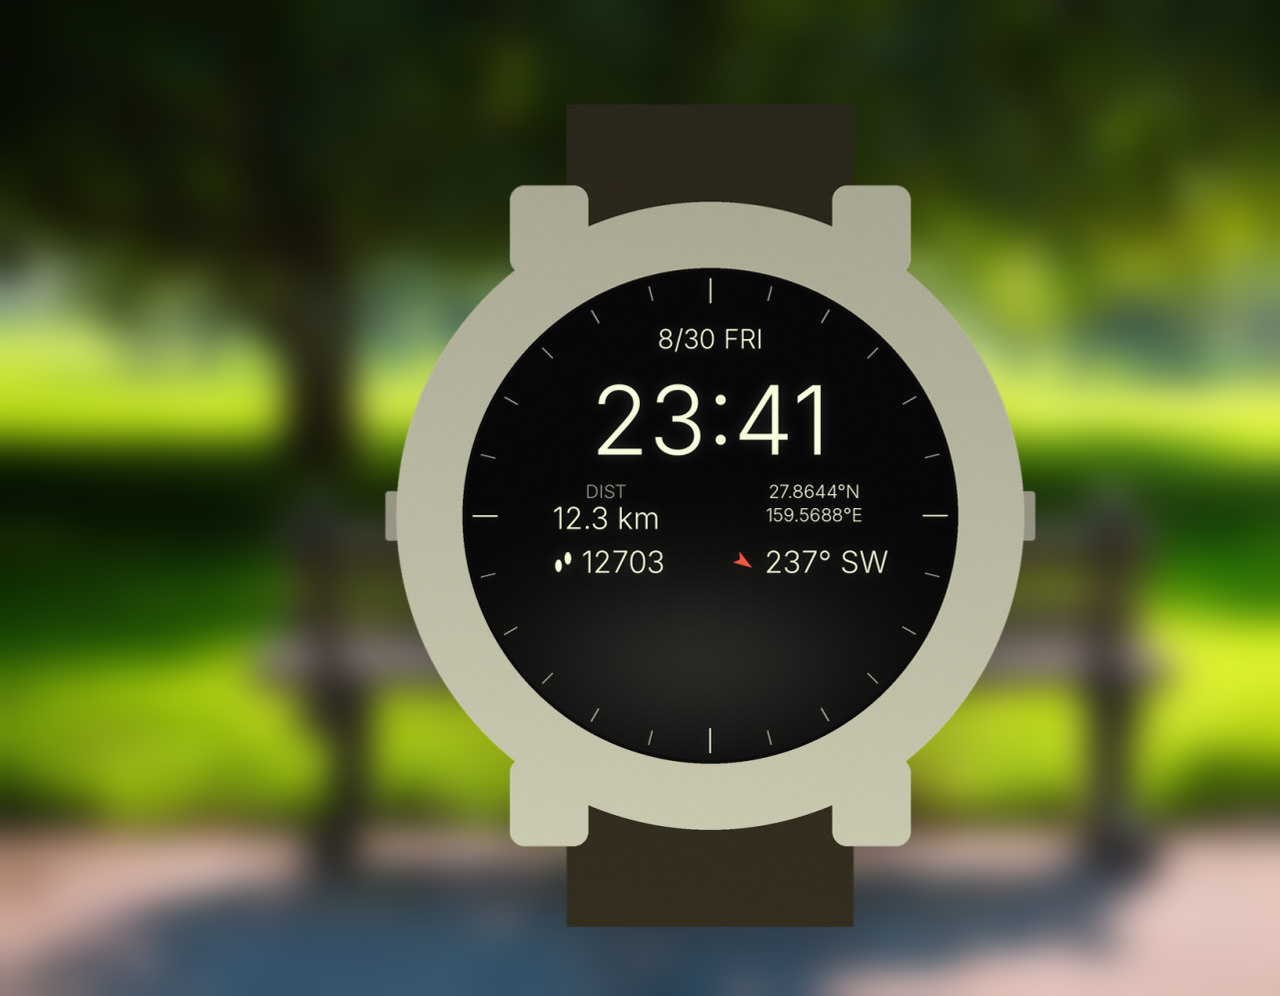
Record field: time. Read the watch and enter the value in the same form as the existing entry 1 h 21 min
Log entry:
23 h 41 min
